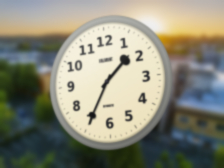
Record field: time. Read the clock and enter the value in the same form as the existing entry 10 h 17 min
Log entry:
1 h 35 min
